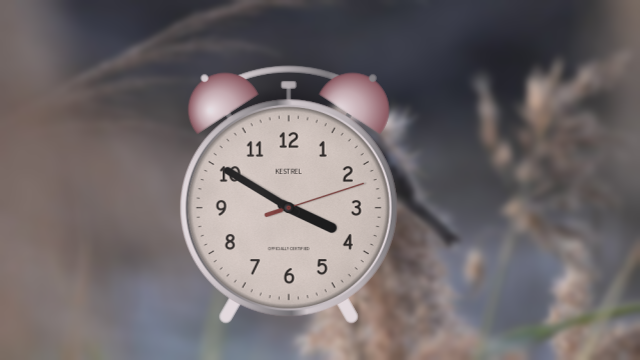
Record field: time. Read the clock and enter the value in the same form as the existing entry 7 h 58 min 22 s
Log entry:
3 h 50 min 12 s
